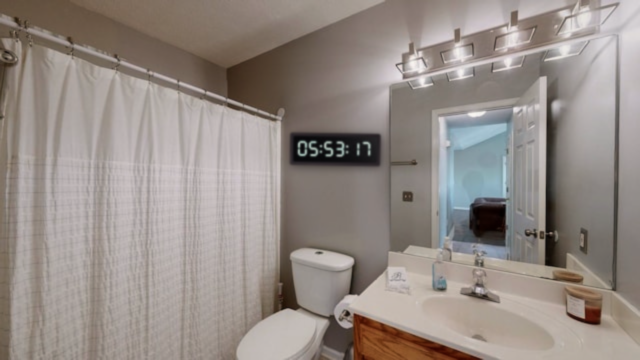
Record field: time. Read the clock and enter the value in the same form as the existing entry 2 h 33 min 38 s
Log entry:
5 h 53 min 17 s
